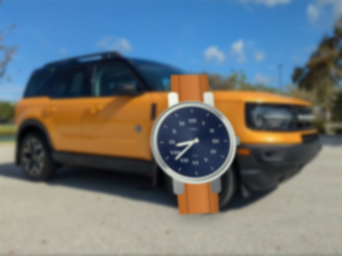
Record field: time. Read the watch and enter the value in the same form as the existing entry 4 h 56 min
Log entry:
8 h 38 min
